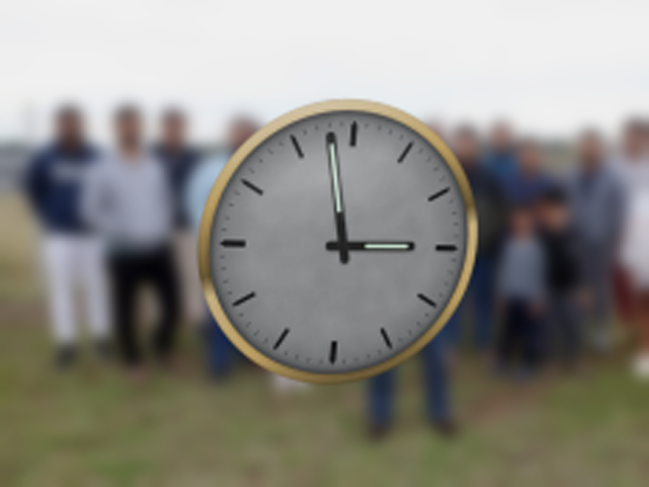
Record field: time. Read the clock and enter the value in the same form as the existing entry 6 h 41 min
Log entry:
2 h 58 min
